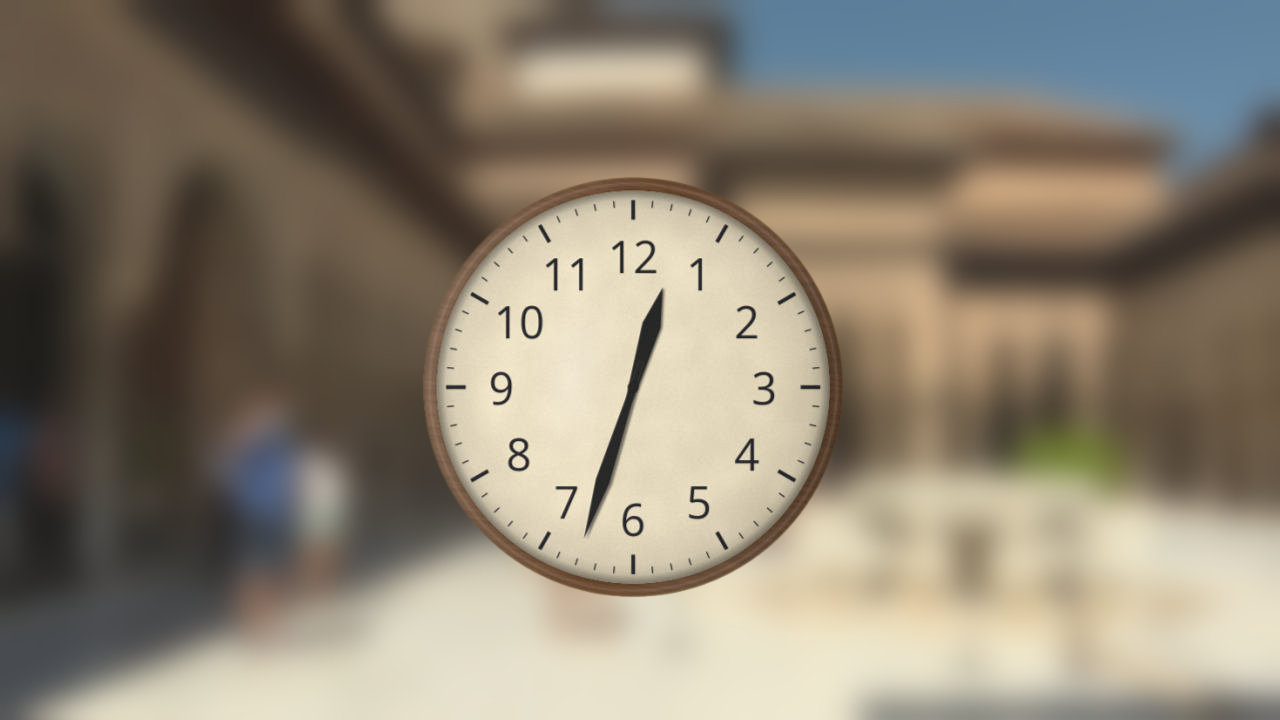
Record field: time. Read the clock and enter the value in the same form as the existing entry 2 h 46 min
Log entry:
12 h 33 min
